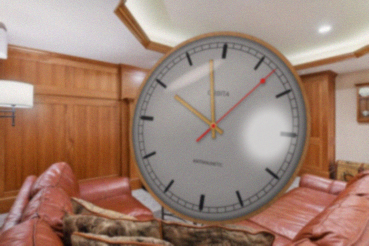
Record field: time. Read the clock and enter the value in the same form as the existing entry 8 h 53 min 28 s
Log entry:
9 h 58 min 07 s
